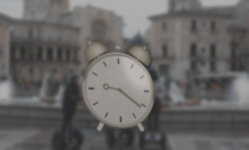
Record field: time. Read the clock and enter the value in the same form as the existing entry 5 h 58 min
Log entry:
9 h 21 min
